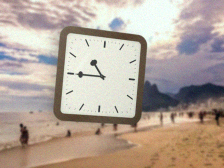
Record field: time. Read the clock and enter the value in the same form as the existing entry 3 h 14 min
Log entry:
10 h 45 min
